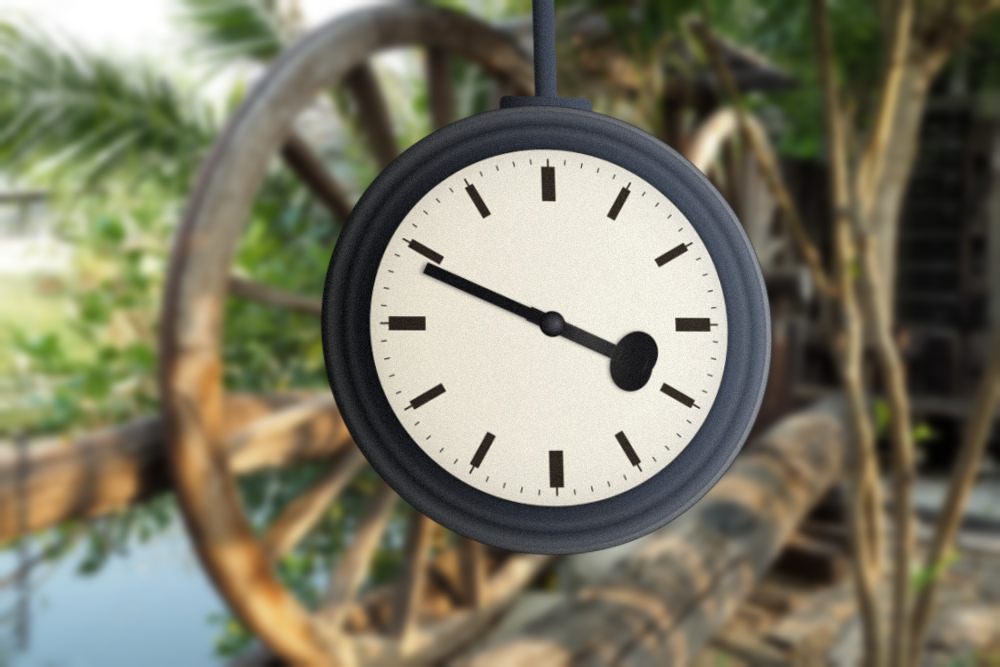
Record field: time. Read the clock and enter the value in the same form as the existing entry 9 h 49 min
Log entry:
3 h 49 min
